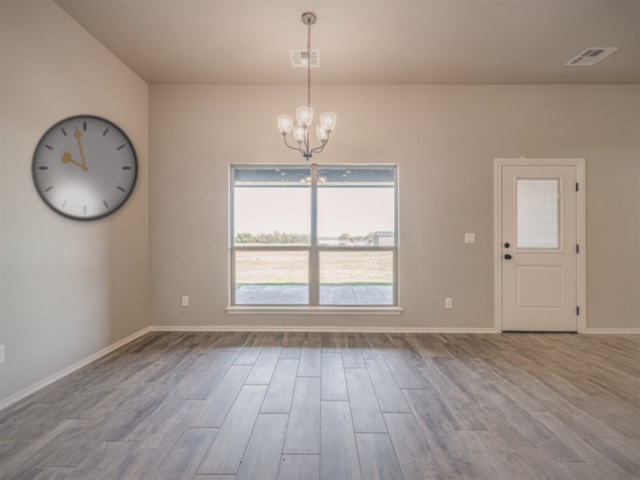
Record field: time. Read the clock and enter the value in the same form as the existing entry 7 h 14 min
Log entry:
9 h 58 min
